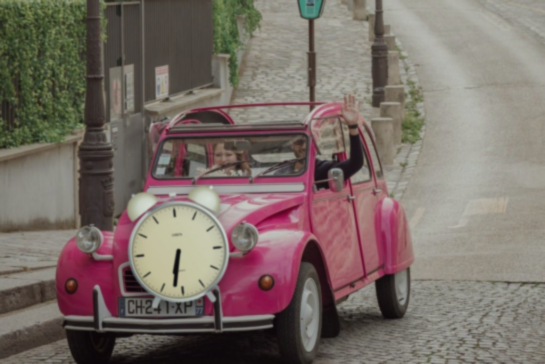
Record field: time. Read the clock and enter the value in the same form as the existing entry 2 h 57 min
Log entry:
6 h 32 min
